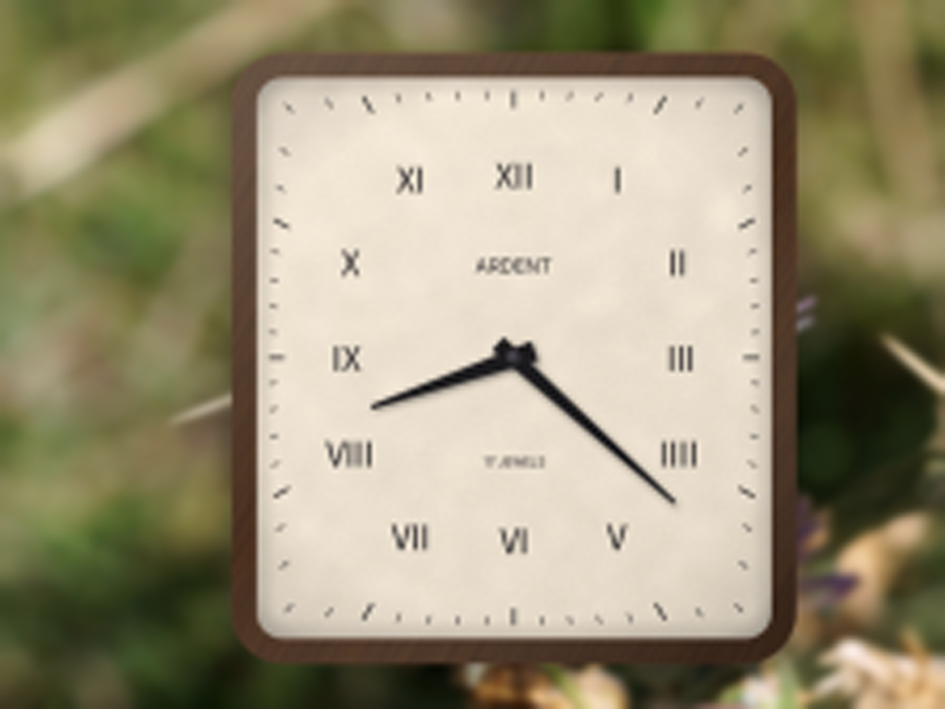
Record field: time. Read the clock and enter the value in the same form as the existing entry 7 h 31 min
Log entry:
8 h 22 min
